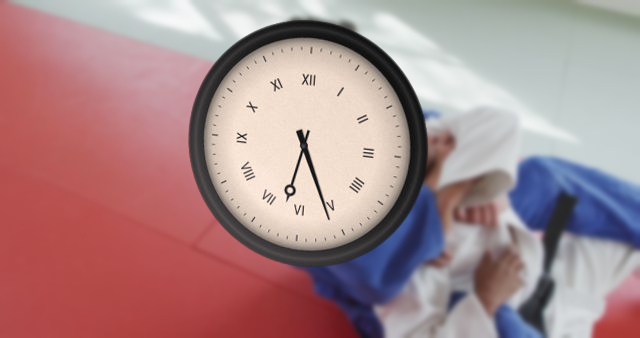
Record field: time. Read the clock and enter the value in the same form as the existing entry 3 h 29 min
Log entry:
6 h 26 min
